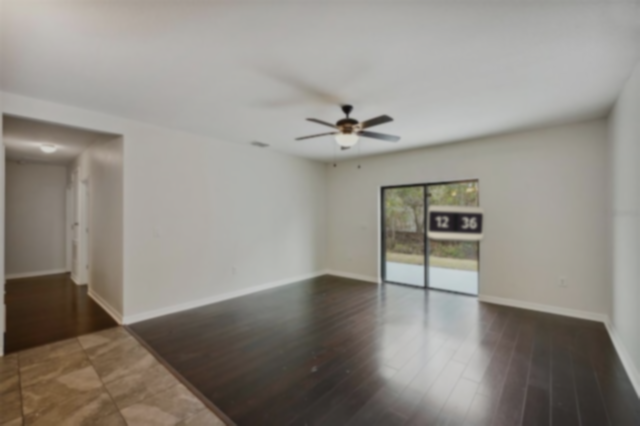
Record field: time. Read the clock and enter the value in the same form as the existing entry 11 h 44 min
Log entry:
12 h 36 min
